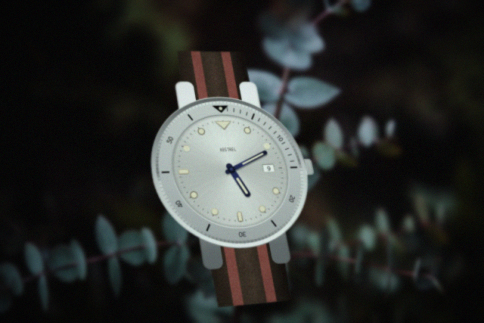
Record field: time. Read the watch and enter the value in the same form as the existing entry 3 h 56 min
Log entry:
5 h 11 min
